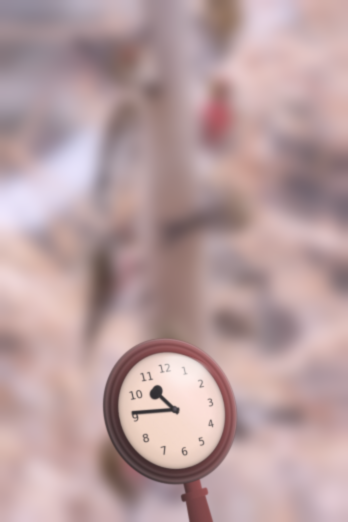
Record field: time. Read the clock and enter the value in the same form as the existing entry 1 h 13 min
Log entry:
10 h 46 min
